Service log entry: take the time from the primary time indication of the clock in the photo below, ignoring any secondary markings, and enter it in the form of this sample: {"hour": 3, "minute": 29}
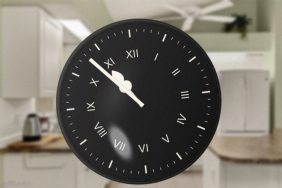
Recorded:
{"hour": 10, "minute": 53}
